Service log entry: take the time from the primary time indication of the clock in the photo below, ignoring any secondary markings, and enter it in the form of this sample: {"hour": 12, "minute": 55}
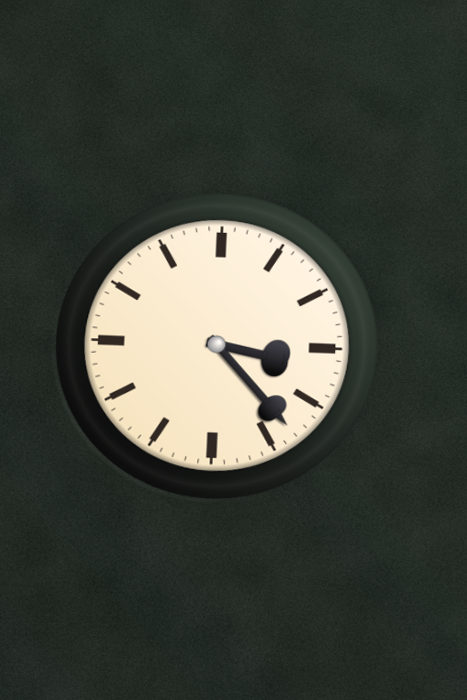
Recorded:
{"hour": 3, "minute": 23}
